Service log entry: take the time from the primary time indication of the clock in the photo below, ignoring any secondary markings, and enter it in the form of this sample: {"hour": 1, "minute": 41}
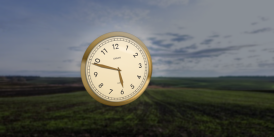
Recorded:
{"hour": 5, "minute": 49}
